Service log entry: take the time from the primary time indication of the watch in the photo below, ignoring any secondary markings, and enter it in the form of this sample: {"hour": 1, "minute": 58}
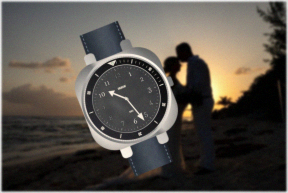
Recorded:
{"hour": 10, "minute": 27}
